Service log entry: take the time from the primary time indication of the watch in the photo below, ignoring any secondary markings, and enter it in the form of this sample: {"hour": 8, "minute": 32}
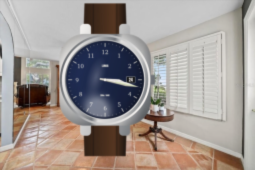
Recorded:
{"hour": 3, "minute": 17}
